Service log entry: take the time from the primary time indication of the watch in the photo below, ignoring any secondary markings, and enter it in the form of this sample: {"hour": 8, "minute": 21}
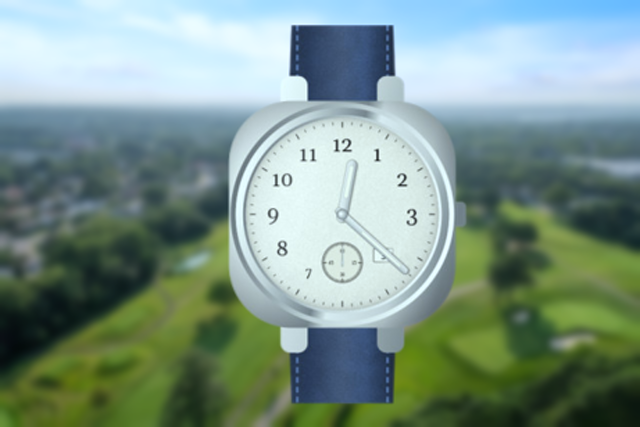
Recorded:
{"hour": 12, "minute": 22}
